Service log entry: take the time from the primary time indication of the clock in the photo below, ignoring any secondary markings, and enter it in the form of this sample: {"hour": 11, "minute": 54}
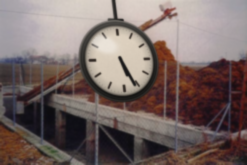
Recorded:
{"hour": 5, "minute": 26}
